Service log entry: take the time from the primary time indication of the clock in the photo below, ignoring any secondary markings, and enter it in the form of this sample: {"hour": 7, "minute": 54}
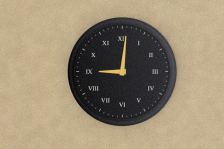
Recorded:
{"hour": 9, "minute": 1}
